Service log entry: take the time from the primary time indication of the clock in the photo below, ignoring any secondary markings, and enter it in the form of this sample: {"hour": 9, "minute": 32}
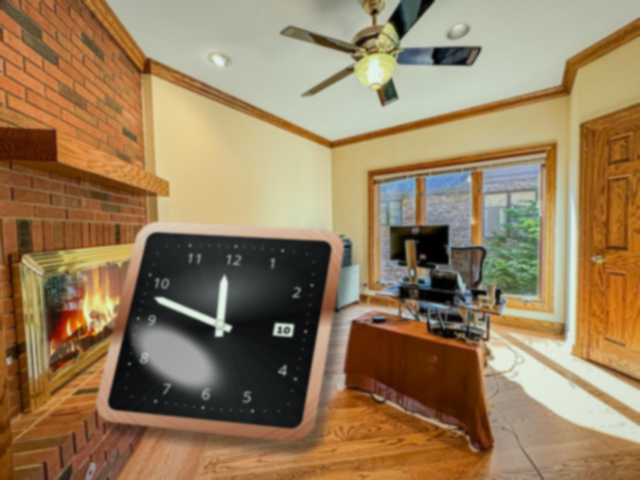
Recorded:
{"hour": 11, "minute": 48}
